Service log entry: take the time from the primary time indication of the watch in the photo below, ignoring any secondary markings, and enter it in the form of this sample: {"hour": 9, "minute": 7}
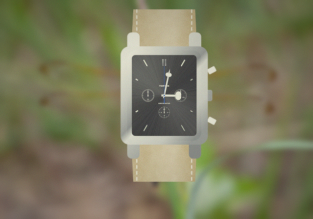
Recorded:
{"hour": 3, "minute": 2}
